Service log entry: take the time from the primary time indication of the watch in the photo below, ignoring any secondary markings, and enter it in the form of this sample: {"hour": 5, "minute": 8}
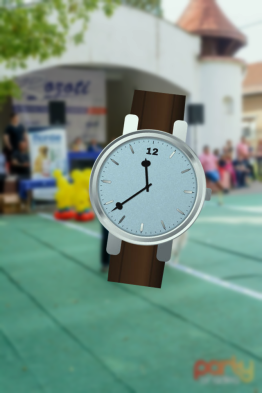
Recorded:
{"hour": 11, "minute": 38}
